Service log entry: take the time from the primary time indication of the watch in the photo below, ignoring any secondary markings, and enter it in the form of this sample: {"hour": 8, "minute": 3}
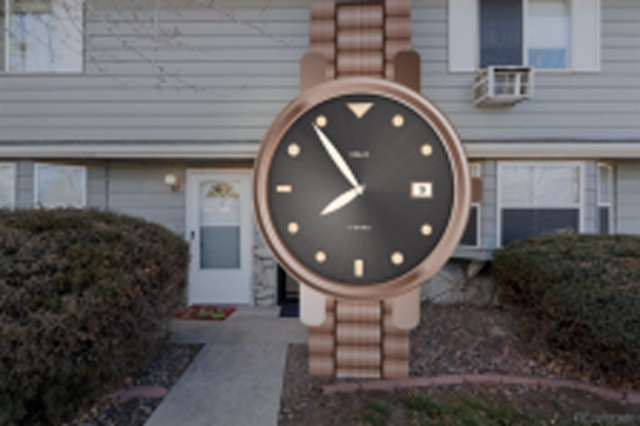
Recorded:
{"hour": 7, "minute": 54}
